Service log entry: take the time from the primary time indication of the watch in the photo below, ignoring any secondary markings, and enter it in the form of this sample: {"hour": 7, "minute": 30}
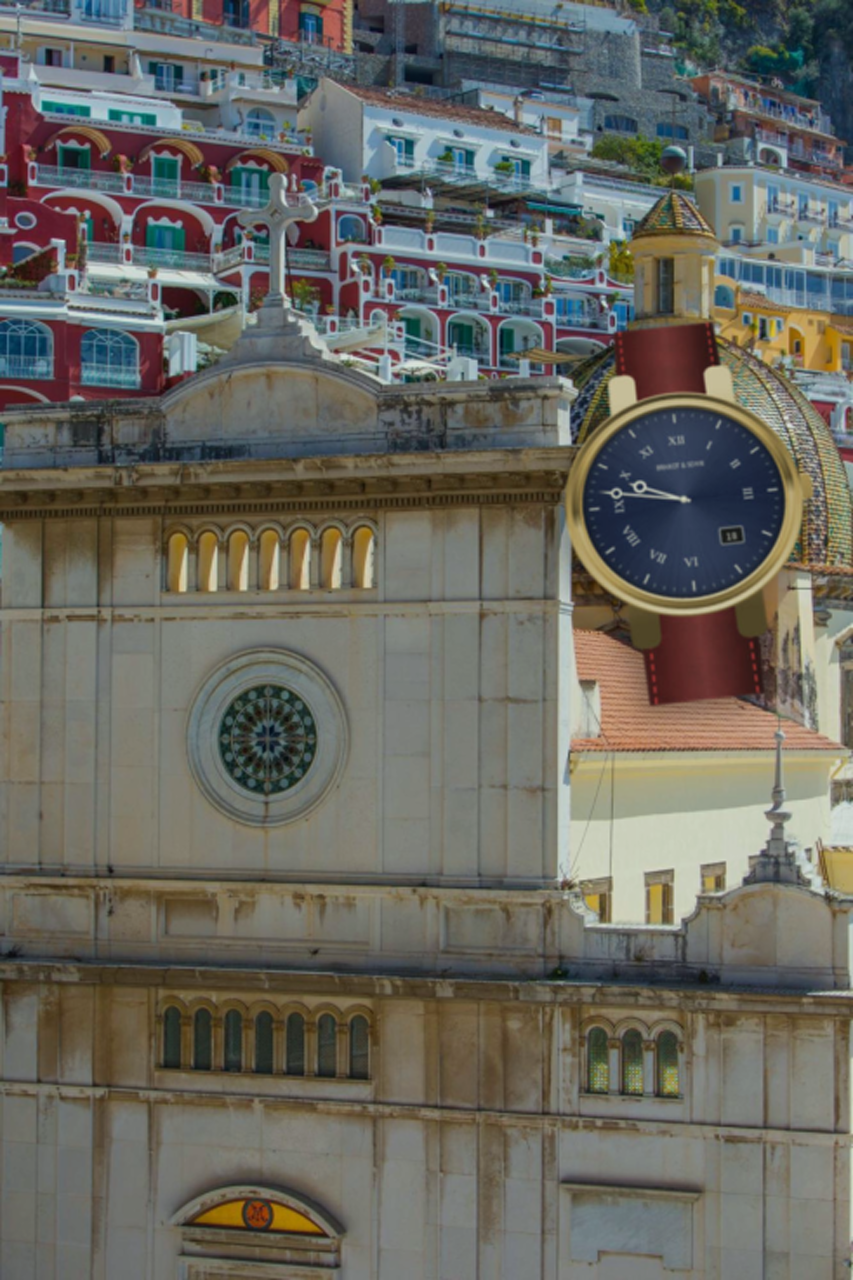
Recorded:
{"hour": 9, "minute": 47}
